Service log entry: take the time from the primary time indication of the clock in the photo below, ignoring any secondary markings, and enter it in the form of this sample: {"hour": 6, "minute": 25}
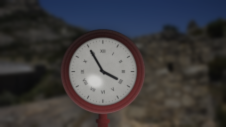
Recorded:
{"hour": 3, "minute": 55}
